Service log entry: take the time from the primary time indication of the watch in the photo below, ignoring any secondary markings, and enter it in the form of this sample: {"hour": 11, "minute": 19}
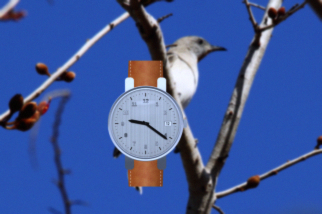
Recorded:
{"hour": 9, "minute": 21}
